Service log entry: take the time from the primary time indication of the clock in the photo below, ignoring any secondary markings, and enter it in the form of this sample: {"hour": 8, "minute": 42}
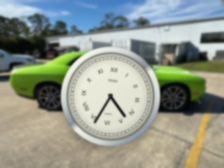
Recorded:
{"hour": 4, "minute": 34}
